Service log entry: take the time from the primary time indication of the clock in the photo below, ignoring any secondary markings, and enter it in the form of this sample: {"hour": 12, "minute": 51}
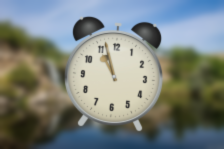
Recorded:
{"hour": 10, "minute": 57}
